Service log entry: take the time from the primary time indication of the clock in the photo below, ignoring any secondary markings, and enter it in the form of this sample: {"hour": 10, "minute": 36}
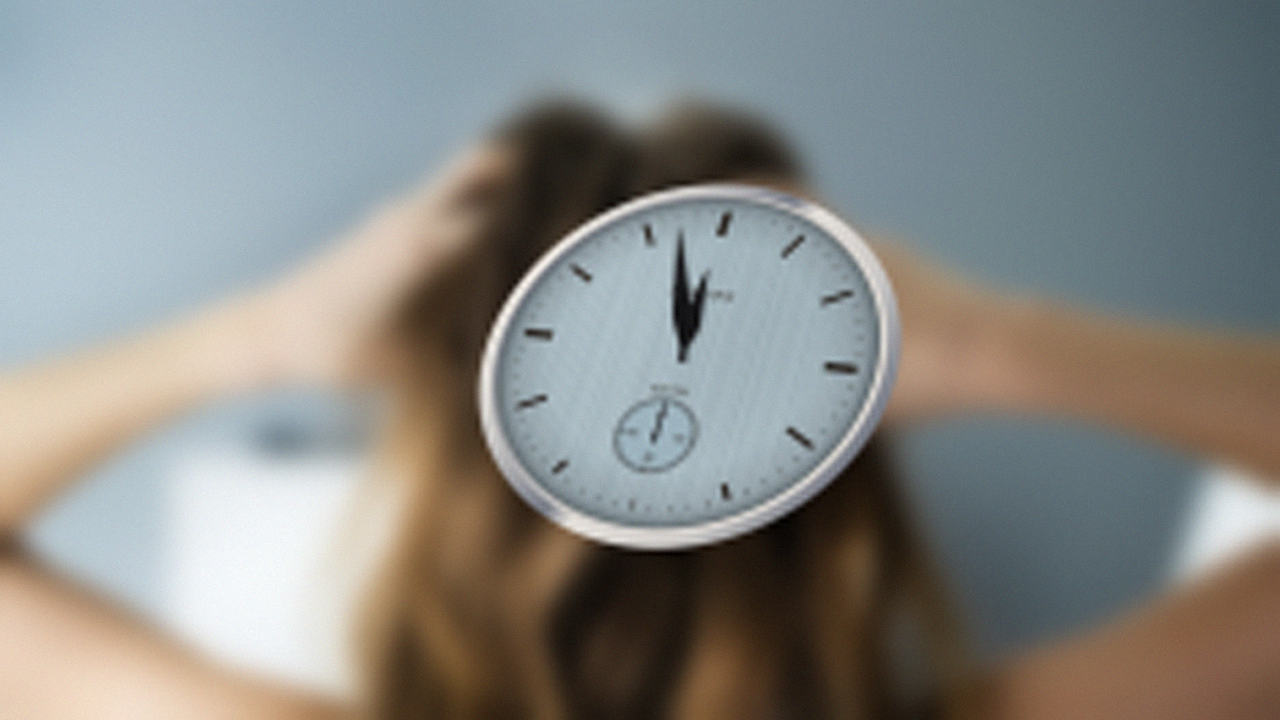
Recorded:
{"hour": 11, "minute": 57}
